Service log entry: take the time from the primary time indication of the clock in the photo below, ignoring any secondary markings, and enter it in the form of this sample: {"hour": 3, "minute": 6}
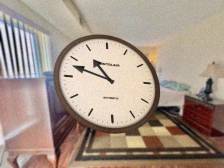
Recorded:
{"hour": 10, "minute": 48}
